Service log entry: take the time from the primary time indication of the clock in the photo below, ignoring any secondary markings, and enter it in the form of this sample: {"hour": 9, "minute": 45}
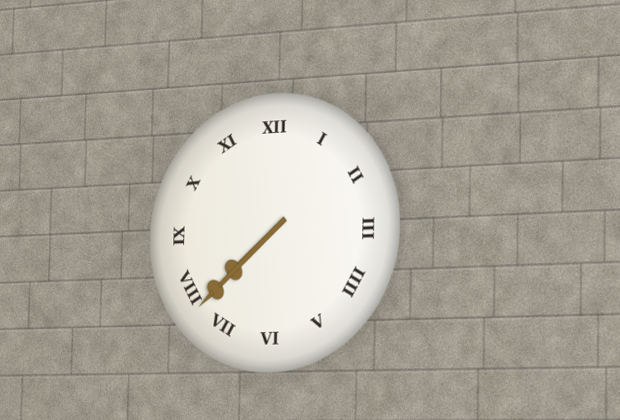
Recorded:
{"hour": 7, "minute": 38}
